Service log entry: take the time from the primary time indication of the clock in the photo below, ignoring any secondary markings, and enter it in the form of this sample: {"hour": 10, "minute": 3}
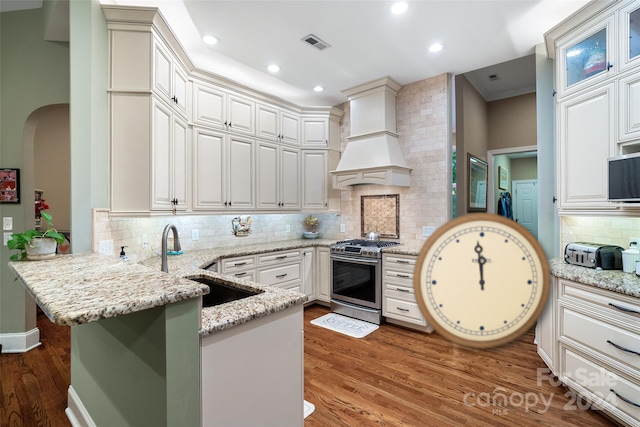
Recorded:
{"hour": 11, "minute": 59}
